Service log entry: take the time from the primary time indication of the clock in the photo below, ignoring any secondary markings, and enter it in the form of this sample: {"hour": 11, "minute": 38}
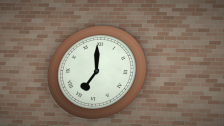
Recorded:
{"hour": 6, "minute": 59}
